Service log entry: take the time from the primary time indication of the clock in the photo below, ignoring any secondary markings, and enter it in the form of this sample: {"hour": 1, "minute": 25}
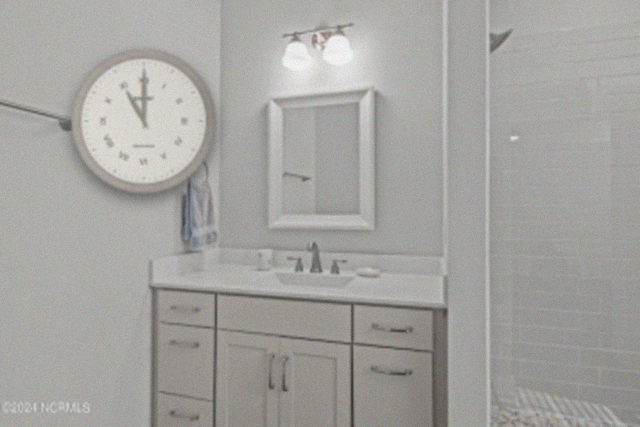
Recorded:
{"hour": 11, "minute": 0}
